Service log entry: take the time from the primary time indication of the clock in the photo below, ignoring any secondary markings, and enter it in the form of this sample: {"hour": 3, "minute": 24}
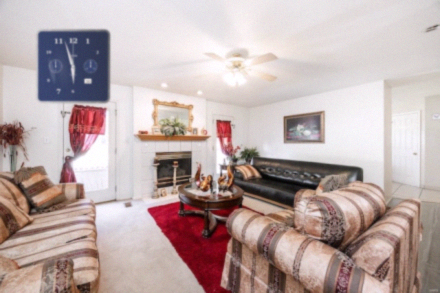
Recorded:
{"hour": 5, "minute": 57}
